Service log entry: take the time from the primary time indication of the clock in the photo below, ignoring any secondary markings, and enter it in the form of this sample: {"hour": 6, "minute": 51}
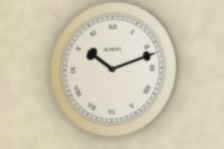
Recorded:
{"hour": 10, "minute": 12}
